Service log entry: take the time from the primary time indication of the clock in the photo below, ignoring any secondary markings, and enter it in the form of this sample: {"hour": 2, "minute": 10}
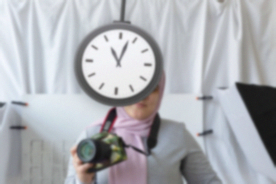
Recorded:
{"hour": 11, "minute": 3}
